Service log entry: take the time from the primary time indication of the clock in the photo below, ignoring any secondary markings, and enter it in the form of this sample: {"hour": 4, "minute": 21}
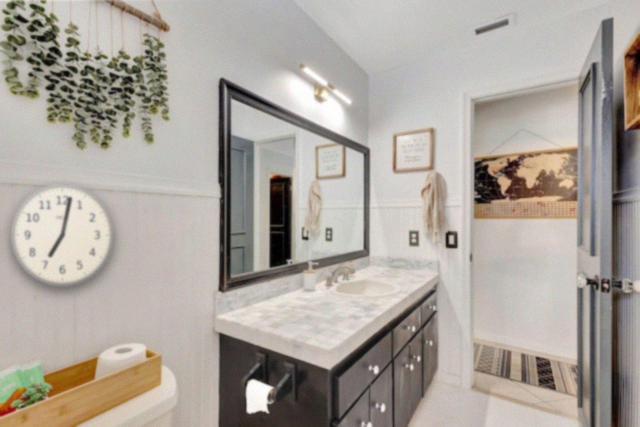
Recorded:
{"hour": 7, "minute": 2}
